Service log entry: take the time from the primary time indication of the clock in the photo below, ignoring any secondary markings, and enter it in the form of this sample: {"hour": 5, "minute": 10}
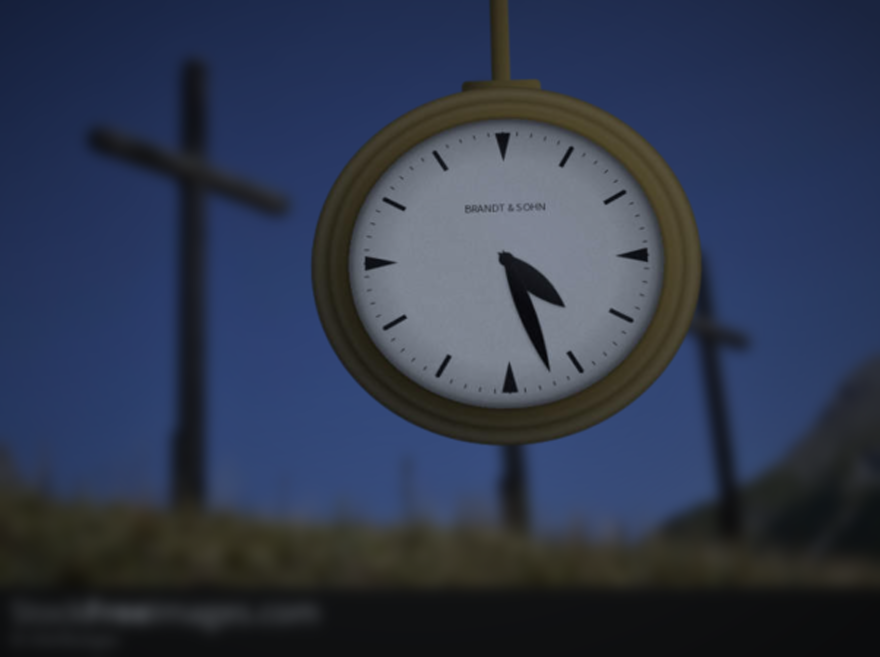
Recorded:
{"hour": 4, "minute": 27}
